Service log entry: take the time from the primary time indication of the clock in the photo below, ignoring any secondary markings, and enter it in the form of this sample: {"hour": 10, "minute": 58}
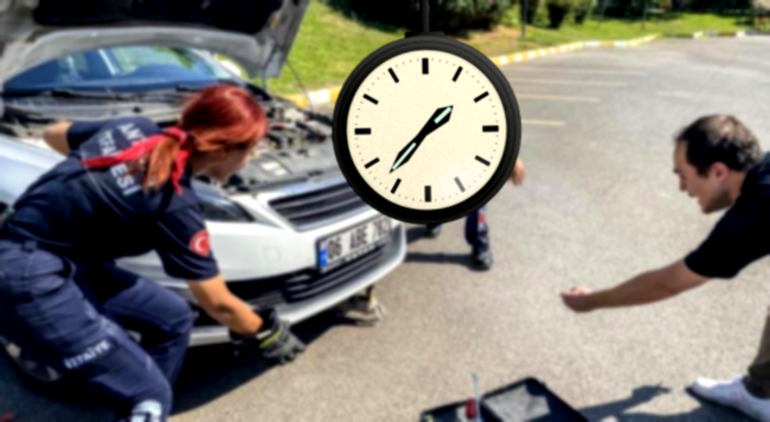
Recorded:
{"hour": 1, "minute": 37}
